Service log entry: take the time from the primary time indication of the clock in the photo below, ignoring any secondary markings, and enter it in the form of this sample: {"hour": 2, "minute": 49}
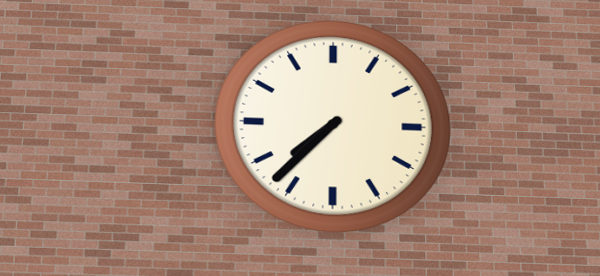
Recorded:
{"hour": 7, "minute": 37}
